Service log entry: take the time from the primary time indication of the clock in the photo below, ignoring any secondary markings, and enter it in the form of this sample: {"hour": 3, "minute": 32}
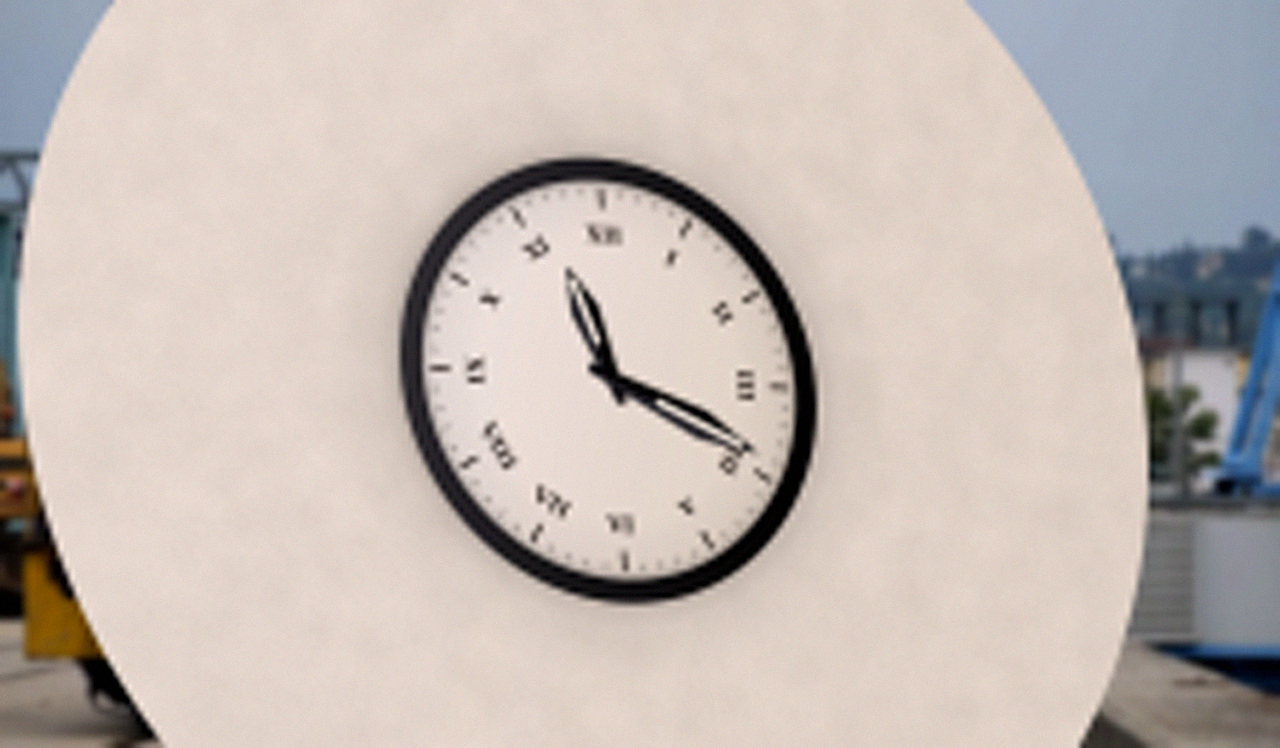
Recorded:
{"hour": 11, "minute": 19}
